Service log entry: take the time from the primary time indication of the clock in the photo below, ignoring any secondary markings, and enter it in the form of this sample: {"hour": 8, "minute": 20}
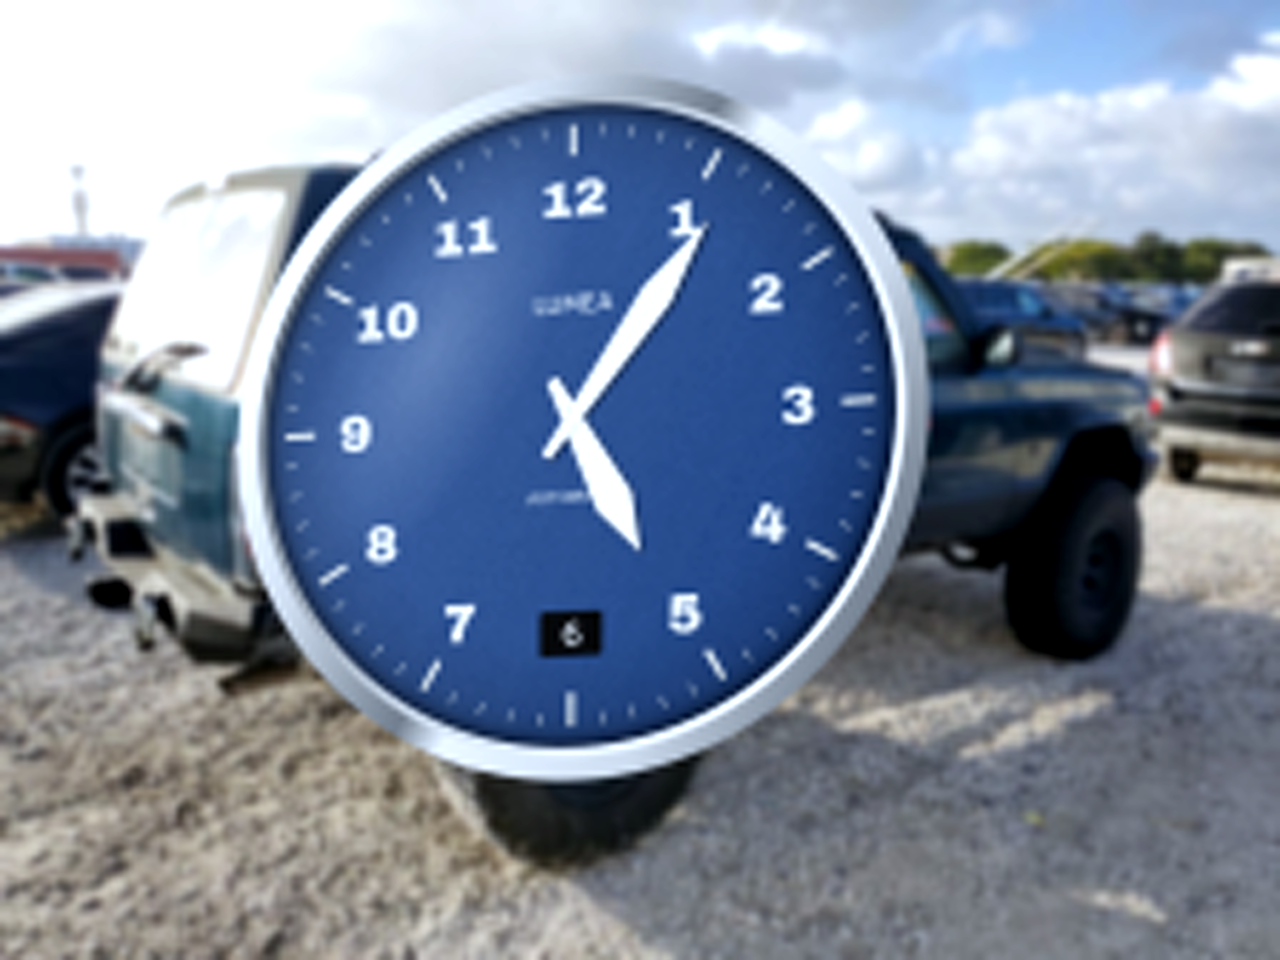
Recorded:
{"hour": 5, "minute": 6}
